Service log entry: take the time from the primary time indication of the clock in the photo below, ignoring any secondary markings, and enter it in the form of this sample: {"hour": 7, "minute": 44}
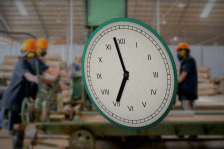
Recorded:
{"hour": 6, "minute": 58}
